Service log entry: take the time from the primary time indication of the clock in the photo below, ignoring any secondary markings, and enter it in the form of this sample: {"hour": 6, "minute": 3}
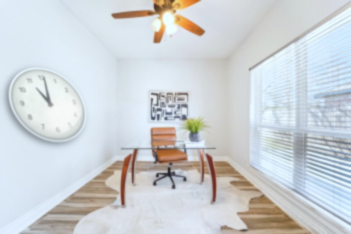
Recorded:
{"hour": 11, "minute": 1}
